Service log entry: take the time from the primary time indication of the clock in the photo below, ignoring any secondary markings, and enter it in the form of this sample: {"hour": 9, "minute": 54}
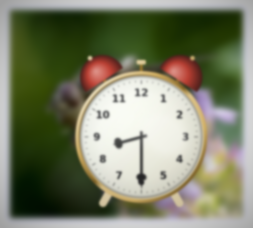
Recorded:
{"hour": 8, "minute": 30}
